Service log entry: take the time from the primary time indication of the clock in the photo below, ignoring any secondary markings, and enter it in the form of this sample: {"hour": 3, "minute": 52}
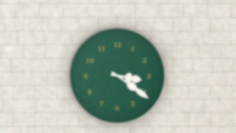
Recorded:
{"hour": 3, "minute": 21}
